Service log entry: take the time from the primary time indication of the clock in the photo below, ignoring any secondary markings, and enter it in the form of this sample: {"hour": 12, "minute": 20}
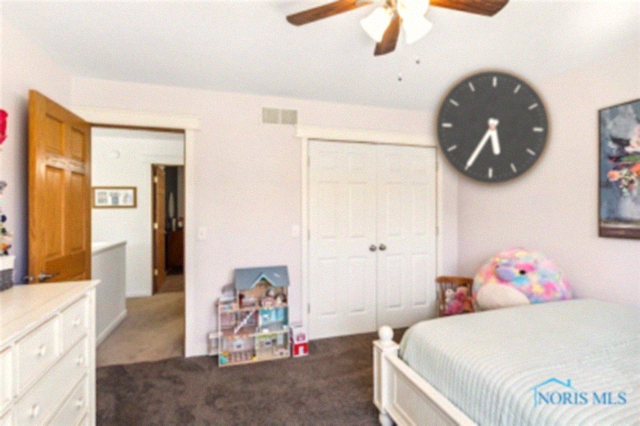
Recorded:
{"hour": 5, "minute": 35}
